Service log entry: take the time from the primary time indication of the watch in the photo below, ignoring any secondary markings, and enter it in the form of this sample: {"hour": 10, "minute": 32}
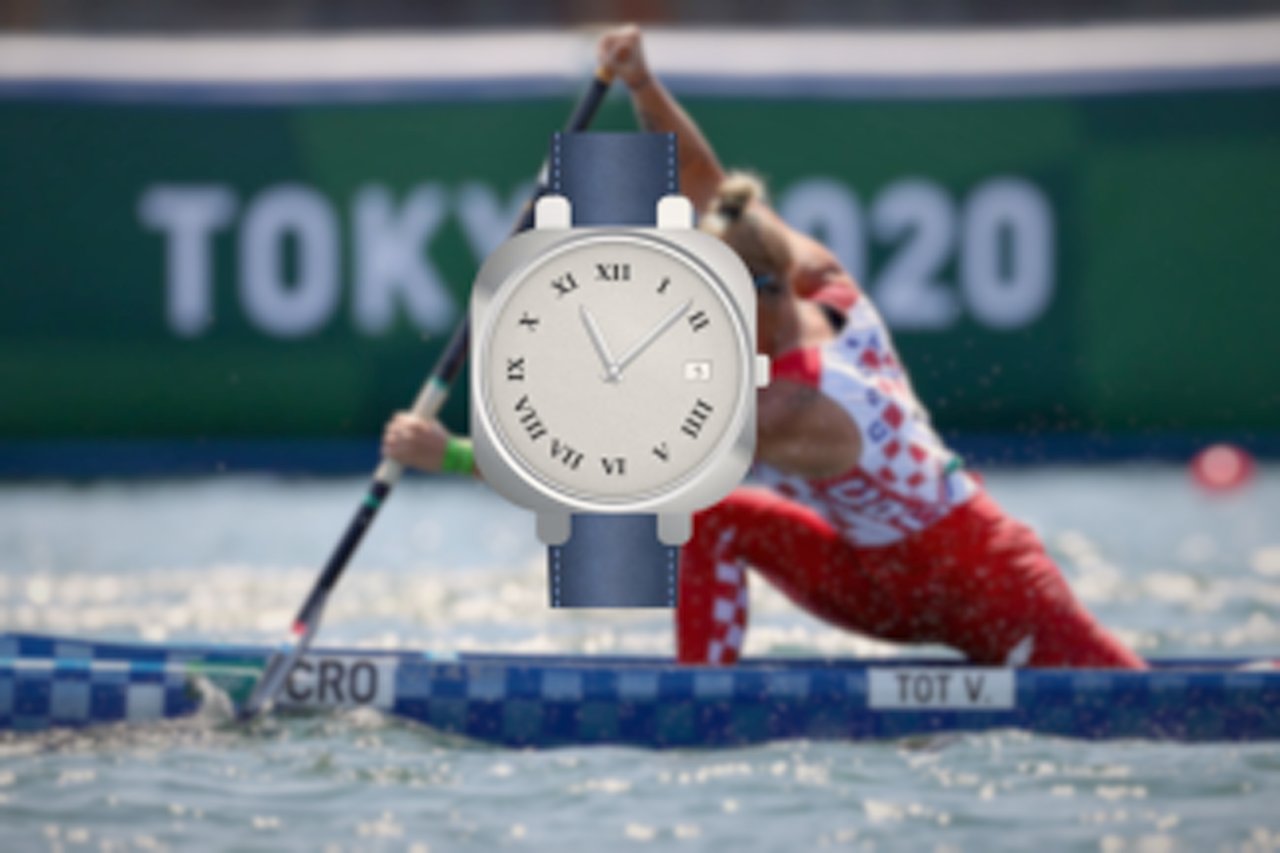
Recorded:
{"hour": 11, "minute": 8}
